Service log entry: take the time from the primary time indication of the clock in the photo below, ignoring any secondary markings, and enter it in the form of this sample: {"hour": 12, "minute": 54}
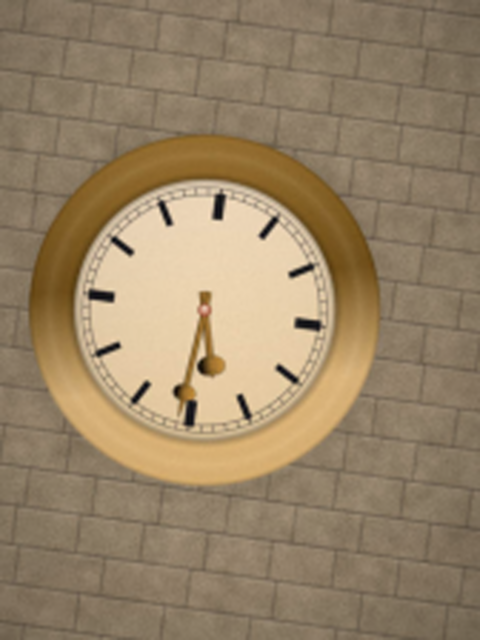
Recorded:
{"hour": 5, "minute": 31}
